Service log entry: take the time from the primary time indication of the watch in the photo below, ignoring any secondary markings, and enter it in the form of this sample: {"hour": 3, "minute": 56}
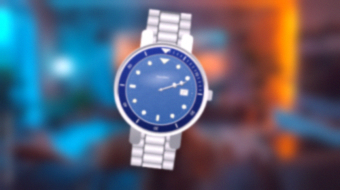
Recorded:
{"hour": 2, "minute": 11}
